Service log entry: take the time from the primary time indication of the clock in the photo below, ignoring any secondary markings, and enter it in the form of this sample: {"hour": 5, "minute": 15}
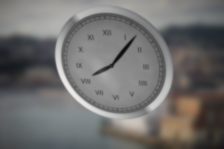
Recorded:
{"hour": 8, "minute": 7}
